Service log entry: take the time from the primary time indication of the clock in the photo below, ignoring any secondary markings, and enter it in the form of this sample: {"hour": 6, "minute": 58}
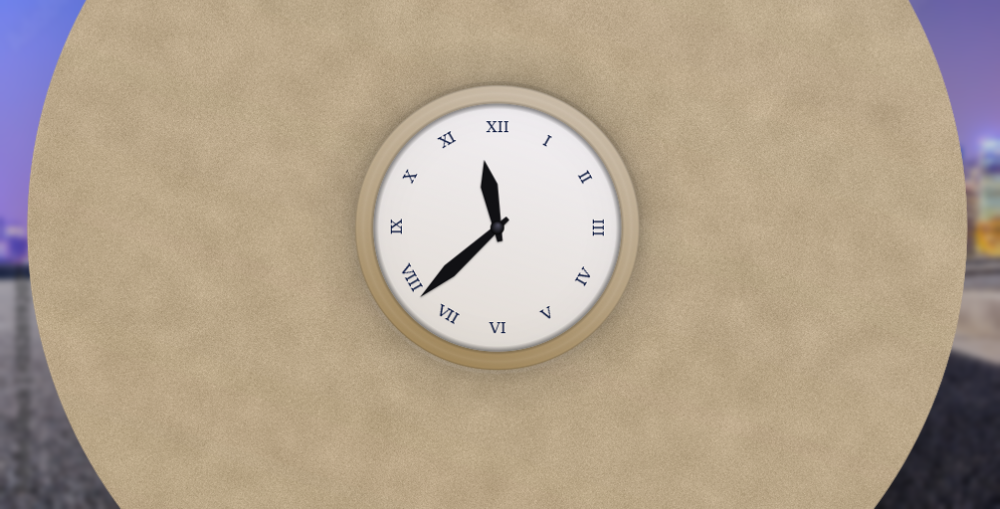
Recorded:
{"hour": 11, "minute": 38}
